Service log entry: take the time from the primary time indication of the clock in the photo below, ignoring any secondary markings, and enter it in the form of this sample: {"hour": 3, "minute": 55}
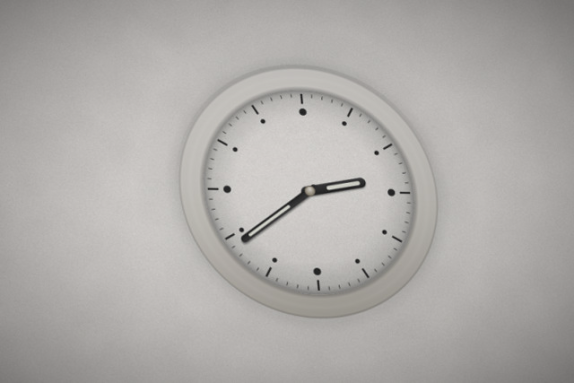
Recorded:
{"hour": 2, "minute": 39}
